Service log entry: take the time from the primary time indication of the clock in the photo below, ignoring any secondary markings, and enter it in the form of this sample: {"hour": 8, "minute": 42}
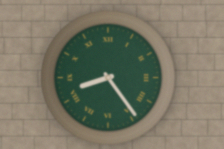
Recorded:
{"hour": 8, "minute": 24}
